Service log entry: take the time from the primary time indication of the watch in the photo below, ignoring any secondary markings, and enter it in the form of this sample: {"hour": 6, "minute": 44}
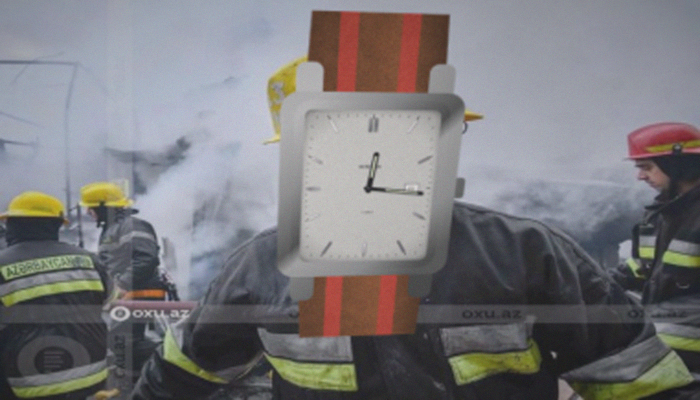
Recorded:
{"hour": 12, "minute": 16}
